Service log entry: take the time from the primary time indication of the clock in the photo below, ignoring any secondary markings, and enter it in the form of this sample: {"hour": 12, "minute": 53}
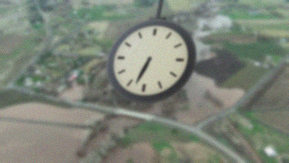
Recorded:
{"hour": 6, "minute": 33}
